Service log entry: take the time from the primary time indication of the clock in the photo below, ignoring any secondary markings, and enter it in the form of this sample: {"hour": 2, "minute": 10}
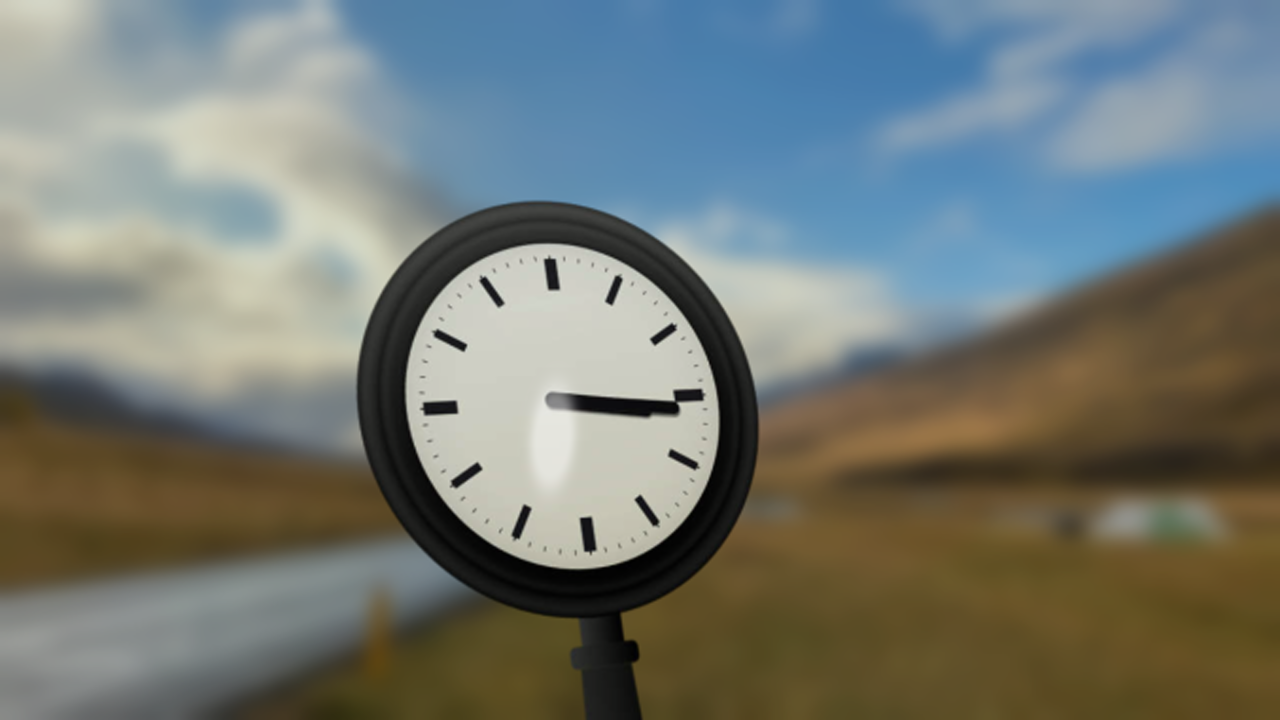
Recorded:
{"hour": 3, "minute": 16}
